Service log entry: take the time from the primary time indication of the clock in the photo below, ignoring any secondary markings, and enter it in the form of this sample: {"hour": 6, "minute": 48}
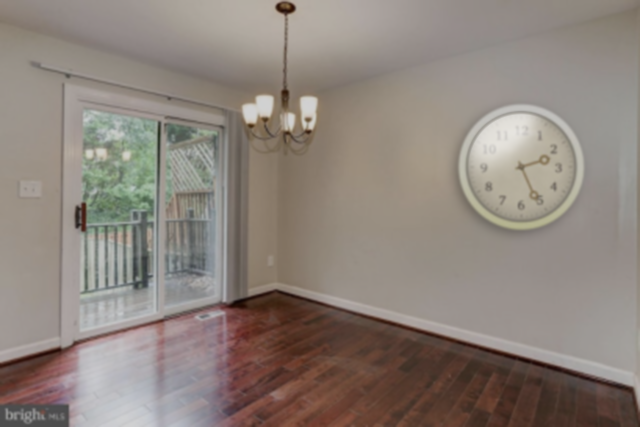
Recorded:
{"hour": 2, "minute": 26}
